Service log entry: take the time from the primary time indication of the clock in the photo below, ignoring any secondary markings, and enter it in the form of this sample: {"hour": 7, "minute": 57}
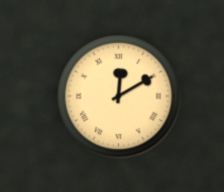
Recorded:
{"hour": 12, "minute": 10}
